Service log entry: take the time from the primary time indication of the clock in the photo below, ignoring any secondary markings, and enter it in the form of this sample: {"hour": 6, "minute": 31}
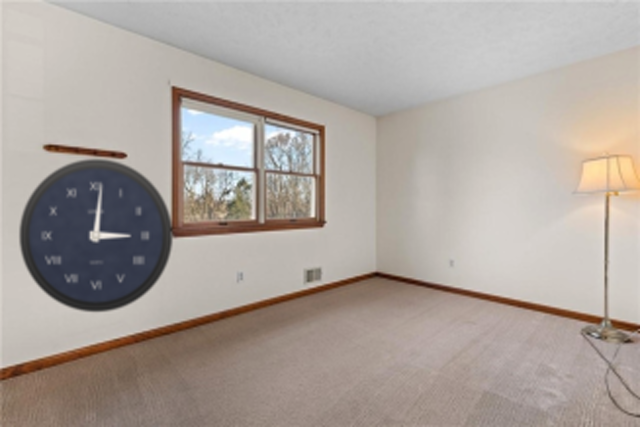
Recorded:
{"hour": 3, "minute": 1}
